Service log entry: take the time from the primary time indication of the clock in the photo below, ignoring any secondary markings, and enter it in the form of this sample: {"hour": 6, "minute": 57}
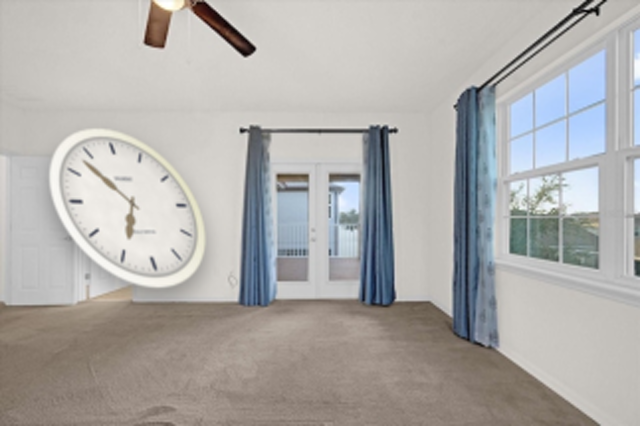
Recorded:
{"hour": 6, "minute": 53}
